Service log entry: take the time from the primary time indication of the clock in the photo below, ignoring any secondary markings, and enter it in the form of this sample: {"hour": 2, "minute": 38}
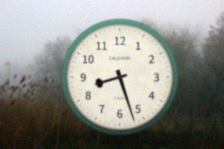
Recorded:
{"hour": 8, "minute": 27}
